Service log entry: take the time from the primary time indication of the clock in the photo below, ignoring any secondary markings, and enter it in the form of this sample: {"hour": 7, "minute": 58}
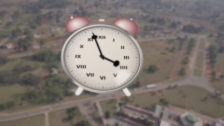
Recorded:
{"hour": 3, "minute": 57}
